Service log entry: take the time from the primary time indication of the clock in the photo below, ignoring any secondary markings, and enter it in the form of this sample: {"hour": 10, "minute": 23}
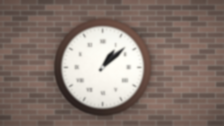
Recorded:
{"hour": 1, "minute": 8}
